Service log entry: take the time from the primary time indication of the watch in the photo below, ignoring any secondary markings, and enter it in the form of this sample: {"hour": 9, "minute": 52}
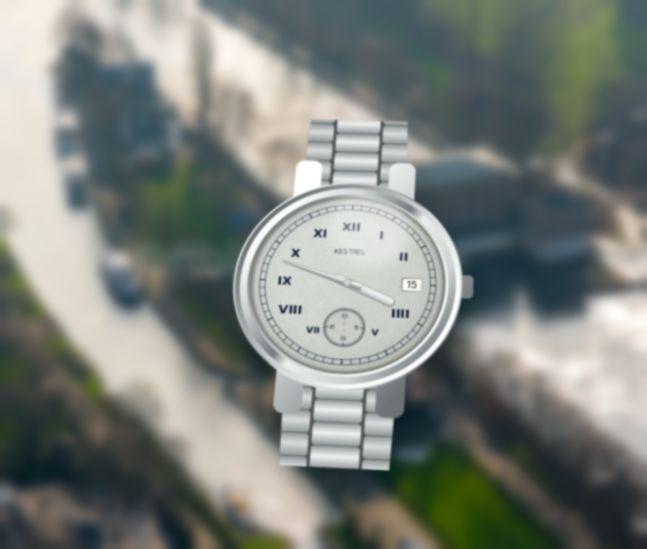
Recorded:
{"hour": 3, "minute": 48}
